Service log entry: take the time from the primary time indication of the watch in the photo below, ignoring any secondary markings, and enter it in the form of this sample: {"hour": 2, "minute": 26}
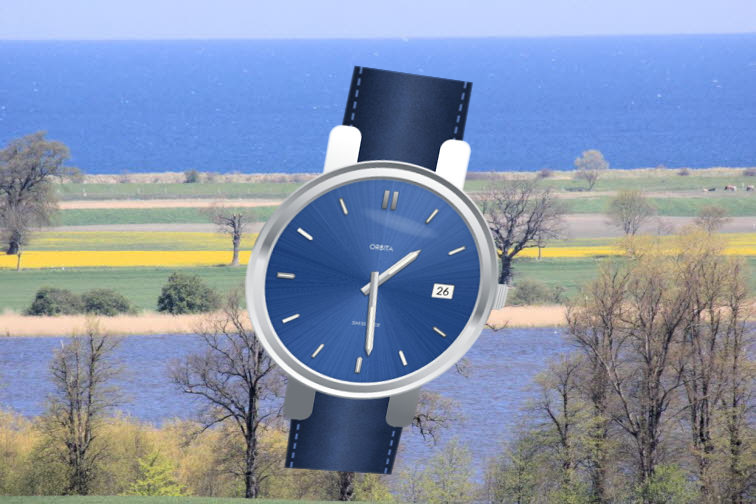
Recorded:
{"hour": 1, "minute": 29}
